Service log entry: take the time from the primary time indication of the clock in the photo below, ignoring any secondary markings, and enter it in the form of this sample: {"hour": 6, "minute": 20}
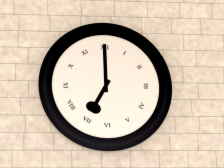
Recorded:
{"hour": 7, "minute": 0}
